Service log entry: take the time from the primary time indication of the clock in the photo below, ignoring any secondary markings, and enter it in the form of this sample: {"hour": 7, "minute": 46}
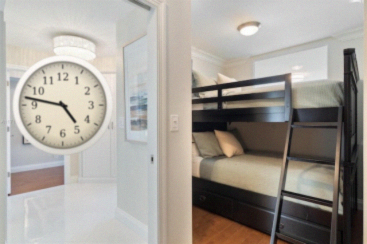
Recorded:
{"hour": 4, "minute": 47}
